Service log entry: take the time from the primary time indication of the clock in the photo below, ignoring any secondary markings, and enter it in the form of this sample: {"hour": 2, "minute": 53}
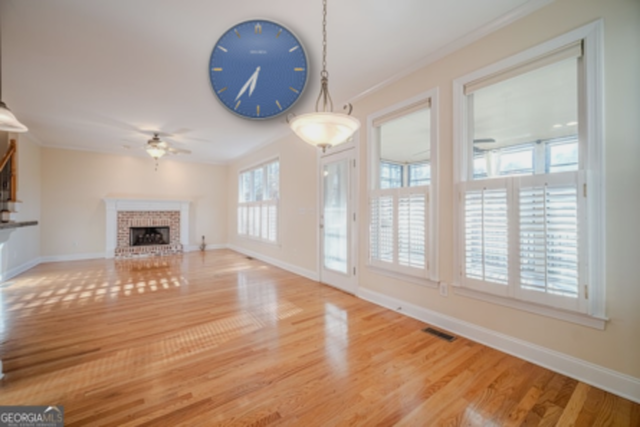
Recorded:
{"hour": 6, "minute": 36}
